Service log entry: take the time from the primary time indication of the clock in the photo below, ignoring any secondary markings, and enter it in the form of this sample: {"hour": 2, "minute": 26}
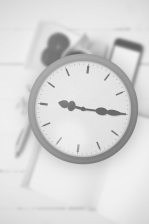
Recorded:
{"hour": 9, "minute": 15}
